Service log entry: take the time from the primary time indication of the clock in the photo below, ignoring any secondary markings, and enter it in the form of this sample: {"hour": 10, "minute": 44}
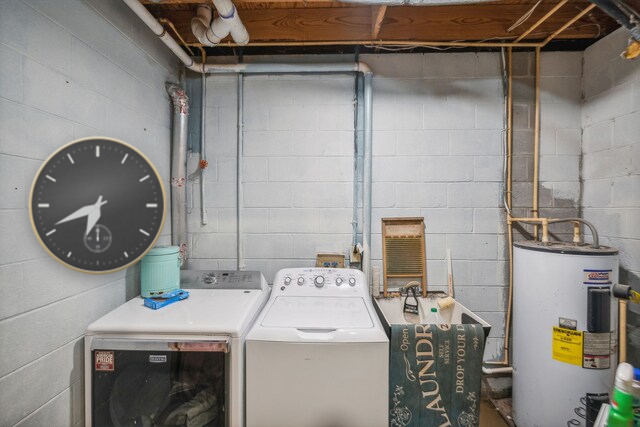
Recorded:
{"hour": 6, "minute": 41}
